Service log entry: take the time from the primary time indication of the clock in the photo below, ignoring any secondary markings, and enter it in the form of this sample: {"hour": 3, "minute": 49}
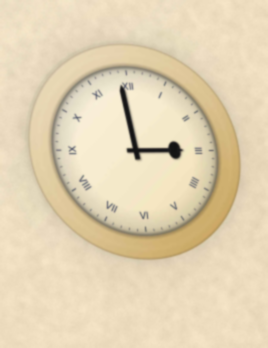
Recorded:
{"hour": 2, "minute": 59}
